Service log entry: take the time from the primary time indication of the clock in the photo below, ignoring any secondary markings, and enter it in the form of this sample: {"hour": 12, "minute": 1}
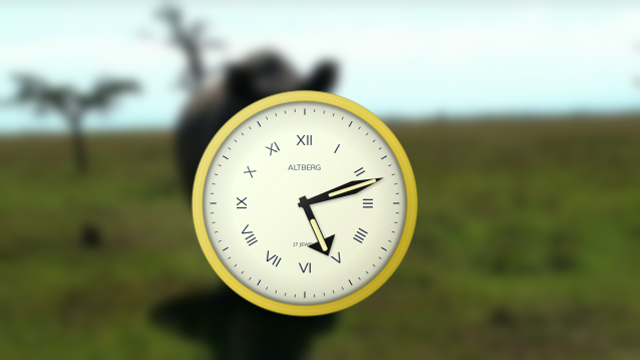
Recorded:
{"hour": 5, "minute": 12}
